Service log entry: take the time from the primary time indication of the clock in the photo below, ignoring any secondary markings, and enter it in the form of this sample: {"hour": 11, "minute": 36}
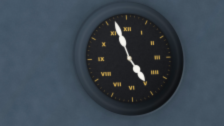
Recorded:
{"hour": 4, "minute": 57}
